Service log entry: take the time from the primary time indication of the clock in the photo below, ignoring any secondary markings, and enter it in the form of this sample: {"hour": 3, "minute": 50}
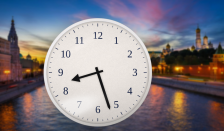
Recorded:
{"hour": 8, "minute": 27}
